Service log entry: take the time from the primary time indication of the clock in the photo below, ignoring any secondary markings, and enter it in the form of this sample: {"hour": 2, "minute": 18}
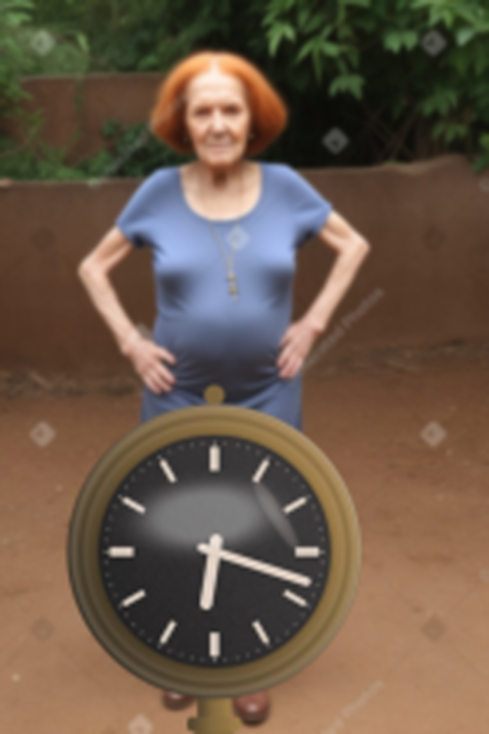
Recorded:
{"hour": 6, "minute": 18}
